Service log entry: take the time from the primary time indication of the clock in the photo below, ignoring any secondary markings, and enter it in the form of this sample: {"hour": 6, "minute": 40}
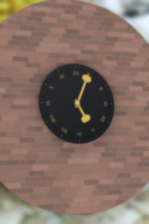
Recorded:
{"hour": 5, "minute": 4}
